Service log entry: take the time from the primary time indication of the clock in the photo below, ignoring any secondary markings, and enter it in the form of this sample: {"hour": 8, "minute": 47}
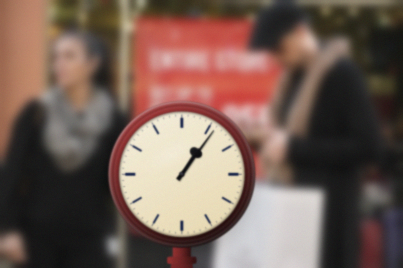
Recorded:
{"hour": 1, "minute": 6}
